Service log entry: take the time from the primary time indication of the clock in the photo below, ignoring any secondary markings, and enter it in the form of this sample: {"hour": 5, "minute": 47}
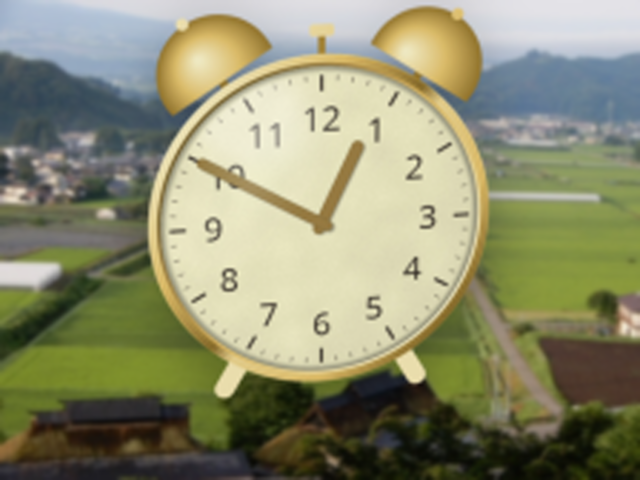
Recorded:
{"hour": 12, "minute": 50}
